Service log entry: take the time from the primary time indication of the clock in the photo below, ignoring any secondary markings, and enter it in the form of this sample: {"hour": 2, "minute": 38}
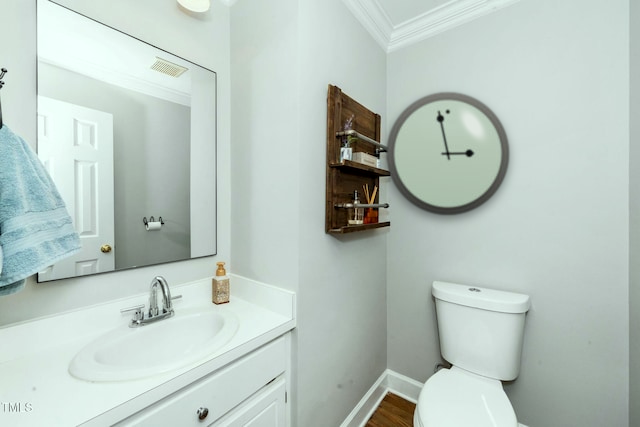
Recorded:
{"hour": 2, "minute": 58}
